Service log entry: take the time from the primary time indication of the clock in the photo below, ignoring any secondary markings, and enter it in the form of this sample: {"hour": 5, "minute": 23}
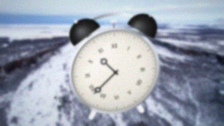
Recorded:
{"hour": 10, "minute": 38}
